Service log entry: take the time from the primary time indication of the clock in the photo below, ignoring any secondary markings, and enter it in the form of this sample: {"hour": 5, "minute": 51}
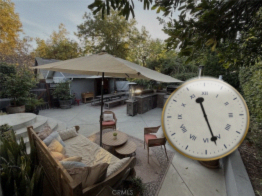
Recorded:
{"hour": 11, "minute": 27}
